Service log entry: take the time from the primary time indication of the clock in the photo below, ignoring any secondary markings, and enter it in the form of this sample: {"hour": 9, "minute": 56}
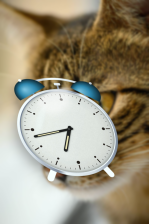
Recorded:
{"hour": 6, "minute": 43}
